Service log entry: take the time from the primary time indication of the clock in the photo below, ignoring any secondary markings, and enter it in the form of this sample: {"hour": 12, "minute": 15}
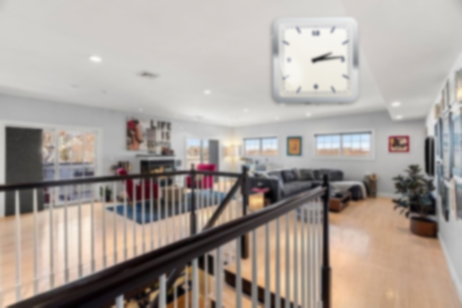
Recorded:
{"hour": 2, "minute": 14}
